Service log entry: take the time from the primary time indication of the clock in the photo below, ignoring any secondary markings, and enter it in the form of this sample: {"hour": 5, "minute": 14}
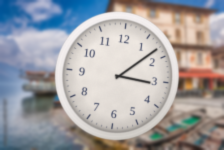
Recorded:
{"hour": 3, "minute": 8}
